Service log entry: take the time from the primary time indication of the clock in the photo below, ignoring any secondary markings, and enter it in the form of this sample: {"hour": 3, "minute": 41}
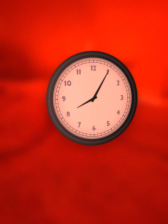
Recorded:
{"hour": 8, "minute": 5}
